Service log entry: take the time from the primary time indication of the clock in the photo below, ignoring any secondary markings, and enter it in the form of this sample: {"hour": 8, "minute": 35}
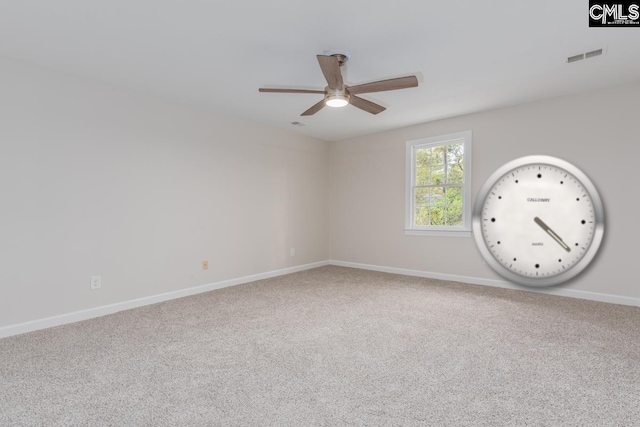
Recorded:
{"hour": 4, "minute": 22}
